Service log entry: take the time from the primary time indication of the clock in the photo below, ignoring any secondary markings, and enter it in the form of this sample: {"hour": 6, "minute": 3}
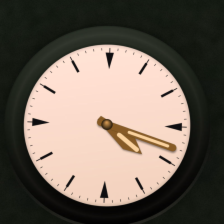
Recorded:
{"hour": 4, "minute": 18}
